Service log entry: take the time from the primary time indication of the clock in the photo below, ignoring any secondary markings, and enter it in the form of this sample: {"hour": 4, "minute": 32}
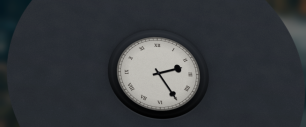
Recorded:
{"hour": 2, "minute": 25}
